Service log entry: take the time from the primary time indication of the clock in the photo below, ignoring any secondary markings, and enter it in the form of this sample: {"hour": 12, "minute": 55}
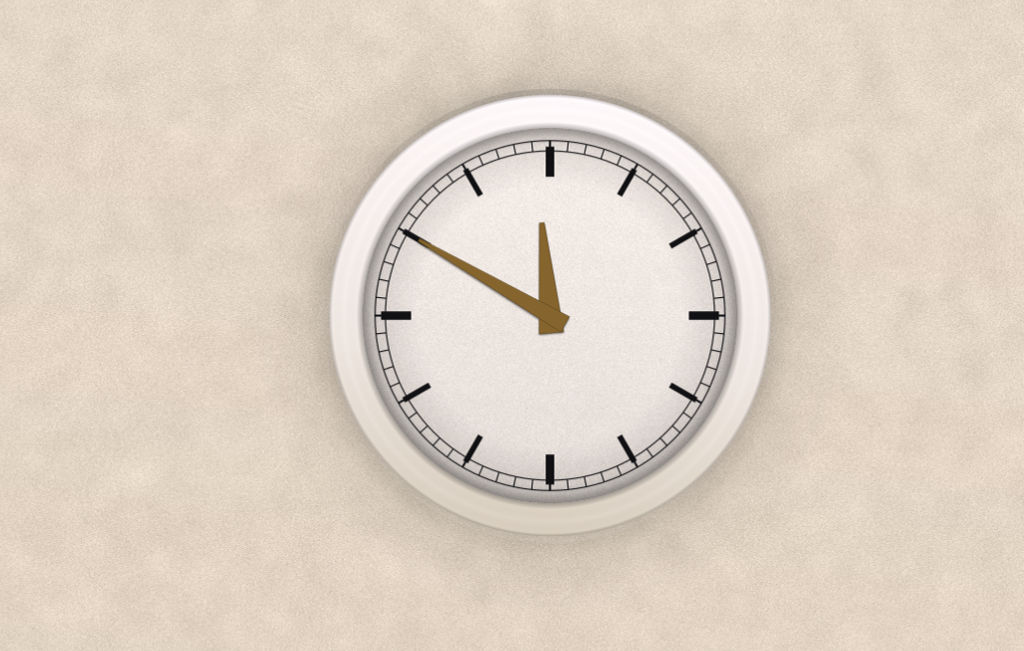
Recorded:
{"hour": 11, "minute": 50}
